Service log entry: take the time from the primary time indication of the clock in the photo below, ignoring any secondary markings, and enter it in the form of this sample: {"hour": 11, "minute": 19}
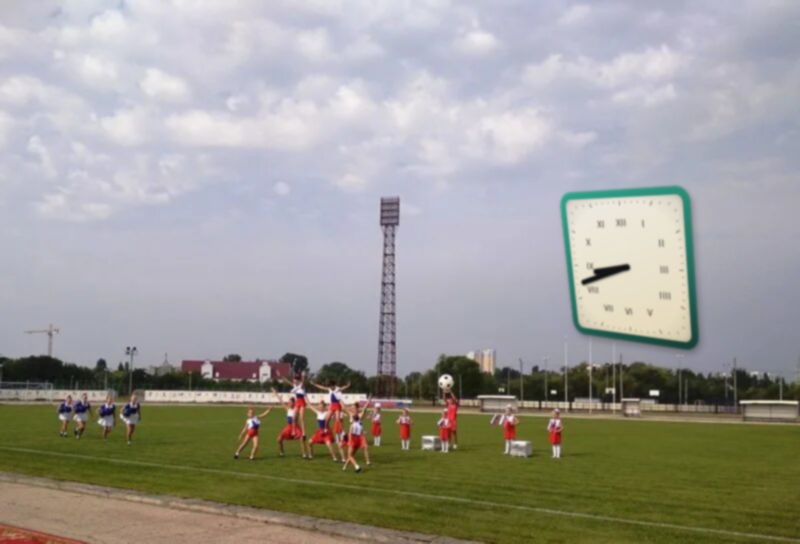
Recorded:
{"hour": 8, "minute": 42}
